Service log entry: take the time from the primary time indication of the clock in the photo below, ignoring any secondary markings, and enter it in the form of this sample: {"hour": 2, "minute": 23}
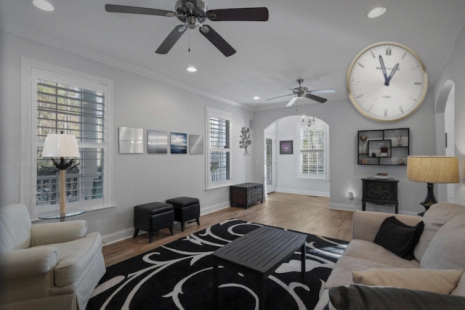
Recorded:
{"hour": 12, "minute": 57}
